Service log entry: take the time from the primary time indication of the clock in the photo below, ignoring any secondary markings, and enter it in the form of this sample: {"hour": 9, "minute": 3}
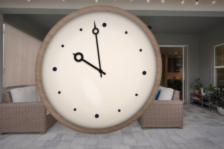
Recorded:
{"hour": 9, "minute": 58}
